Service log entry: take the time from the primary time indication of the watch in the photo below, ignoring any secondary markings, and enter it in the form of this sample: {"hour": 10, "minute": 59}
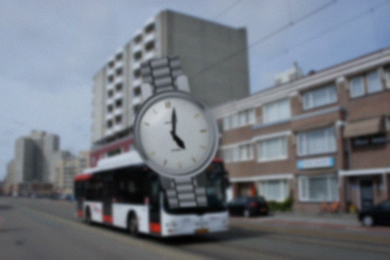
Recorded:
{"hour": 5, "minute": 2}
